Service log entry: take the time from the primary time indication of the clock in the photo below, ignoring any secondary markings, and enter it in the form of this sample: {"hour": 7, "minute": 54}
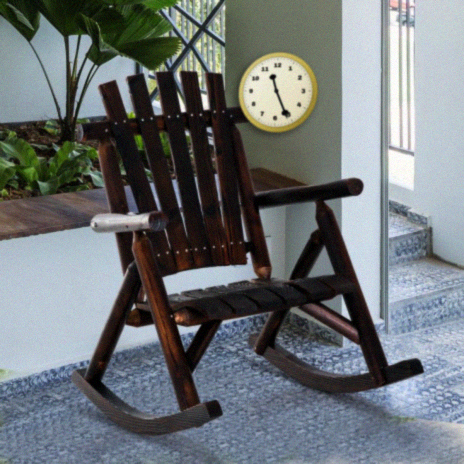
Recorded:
{"hour": 11, "minute": 26}
